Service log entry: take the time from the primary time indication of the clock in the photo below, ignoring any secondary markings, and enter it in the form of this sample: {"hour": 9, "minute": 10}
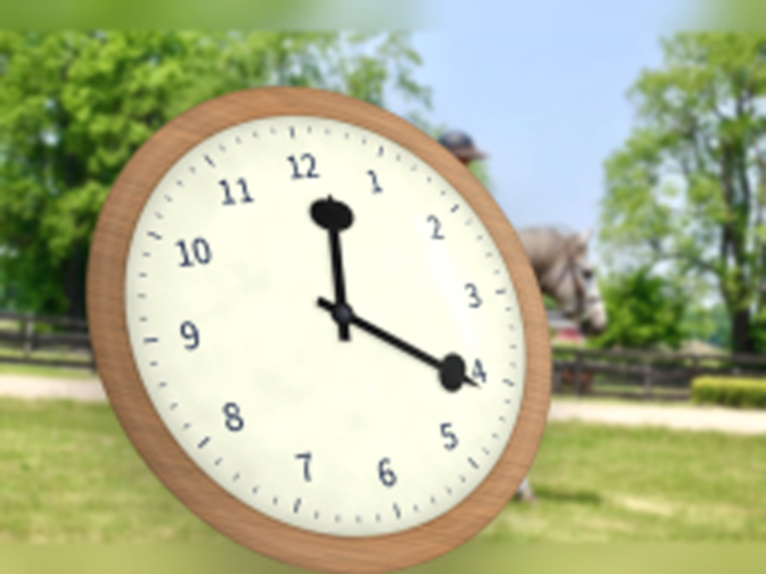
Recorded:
{"hour": 12, "minute": 21}
